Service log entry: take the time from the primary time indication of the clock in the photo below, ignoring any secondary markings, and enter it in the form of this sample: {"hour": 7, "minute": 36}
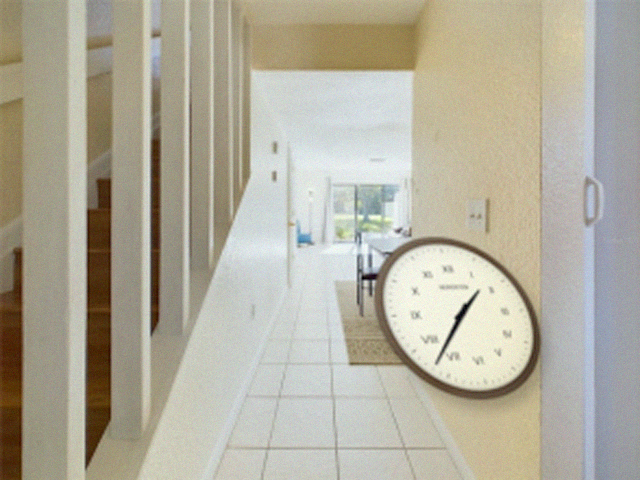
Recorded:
{"hour": 1, "minute": 37}
